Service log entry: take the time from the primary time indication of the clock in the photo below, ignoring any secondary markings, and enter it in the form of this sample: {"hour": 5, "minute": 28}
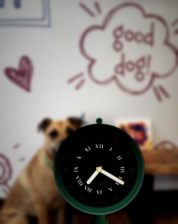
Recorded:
{"hour": 7, "minute": 20}
